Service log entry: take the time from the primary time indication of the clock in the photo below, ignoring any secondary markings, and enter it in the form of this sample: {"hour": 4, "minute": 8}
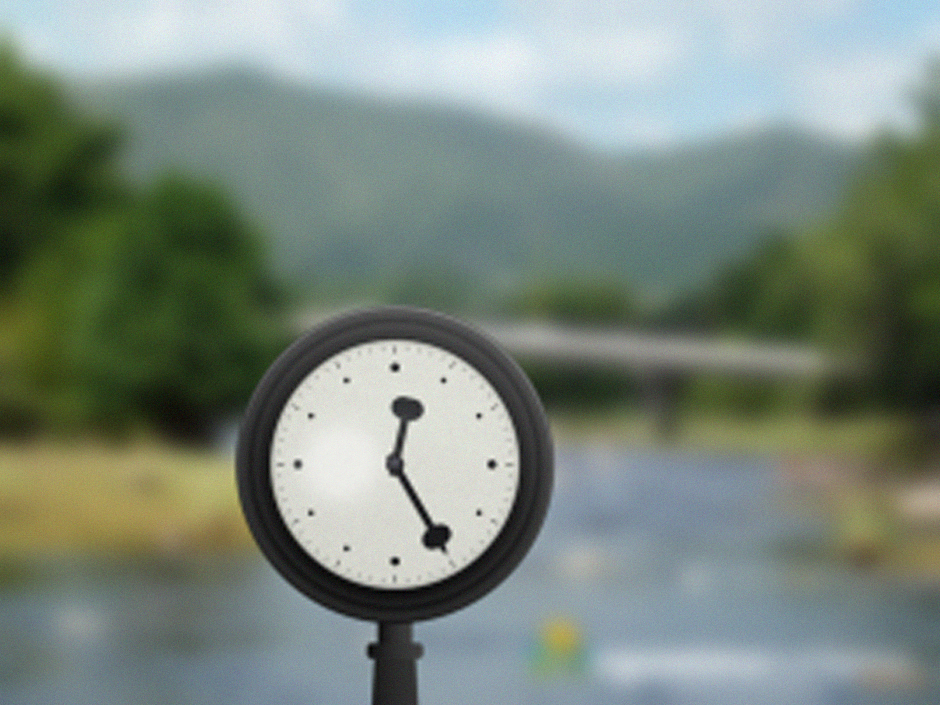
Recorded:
{"hour": 12, "minute": 25}
